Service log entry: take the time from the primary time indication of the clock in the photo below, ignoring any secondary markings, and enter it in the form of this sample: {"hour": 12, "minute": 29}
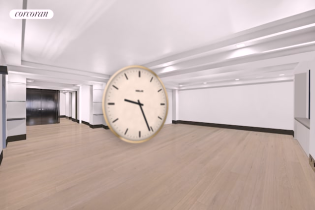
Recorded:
{"hour": 9, "minute": 26}
